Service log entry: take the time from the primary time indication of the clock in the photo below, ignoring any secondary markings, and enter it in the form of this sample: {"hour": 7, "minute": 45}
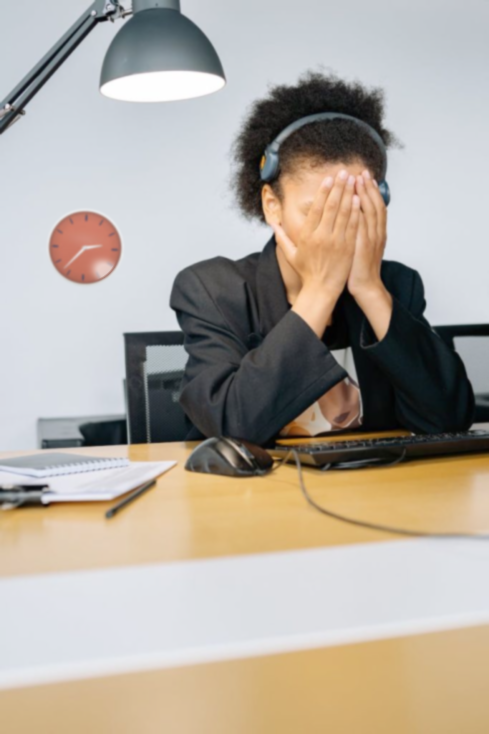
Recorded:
{"hour": 2, "minute": 37}
